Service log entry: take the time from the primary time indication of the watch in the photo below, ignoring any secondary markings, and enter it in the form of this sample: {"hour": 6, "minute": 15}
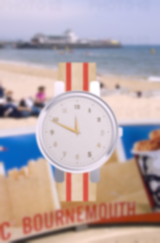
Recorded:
{"hour": 11, "minute": 49}
